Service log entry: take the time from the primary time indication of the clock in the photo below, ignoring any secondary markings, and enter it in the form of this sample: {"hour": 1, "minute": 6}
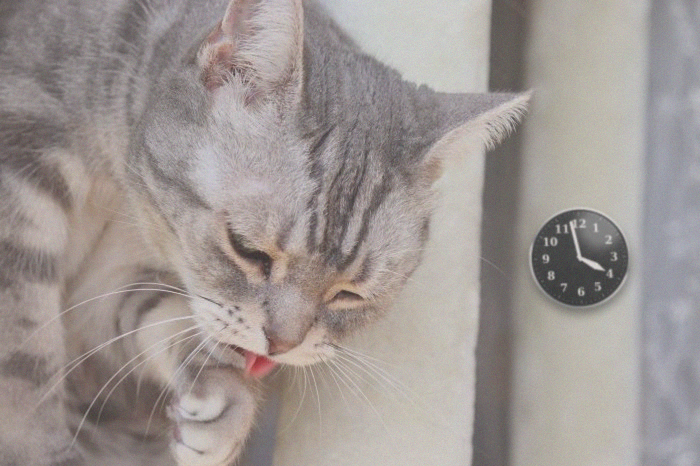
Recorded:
{"hour": 3, "minute": 58}
